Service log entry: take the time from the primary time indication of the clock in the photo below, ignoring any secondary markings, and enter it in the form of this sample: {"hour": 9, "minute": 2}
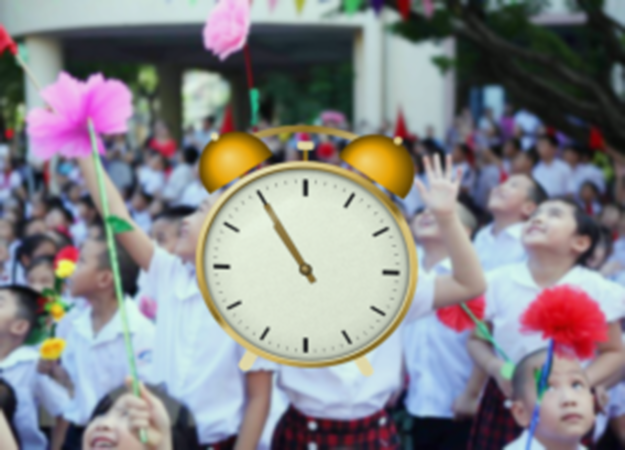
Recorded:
{"hour": 10, "minute": 55}
